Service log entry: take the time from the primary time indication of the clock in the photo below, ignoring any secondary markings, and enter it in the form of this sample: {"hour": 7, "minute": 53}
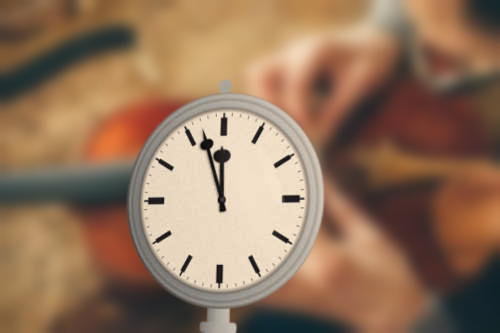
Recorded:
{"hour": 11, "minute": 57}
